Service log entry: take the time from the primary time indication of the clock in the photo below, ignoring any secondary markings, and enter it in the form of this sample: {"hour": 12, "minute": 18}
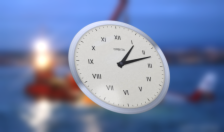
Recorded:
{"hour": 1, "minute": 12}
